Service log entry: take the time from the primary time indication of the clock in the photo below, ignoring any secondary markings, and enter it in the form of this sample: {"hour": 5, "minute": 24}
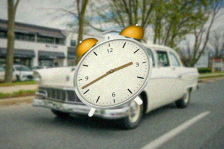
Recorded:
{"hour": 2, "minute": 42}
